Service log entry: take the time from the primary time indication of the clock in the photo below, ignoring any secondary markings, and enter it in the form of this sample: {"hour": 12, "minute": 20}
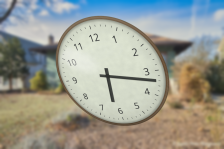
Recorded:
{"hour": 6, "minute": 17}
